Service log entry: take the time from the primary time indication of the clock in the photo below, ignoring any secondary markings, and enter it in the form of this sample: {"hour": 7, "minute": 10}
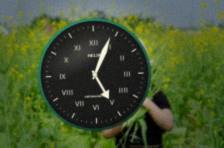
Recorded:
{"hour": 5, "minute": 4}
